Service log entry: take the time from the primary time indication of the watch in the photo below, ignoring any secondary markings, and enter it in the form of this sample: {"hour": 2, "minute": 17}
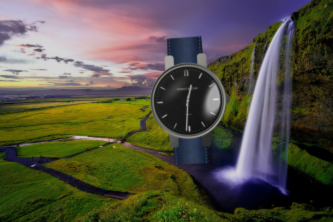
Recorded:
{"hour": 12, "minute": 31}
